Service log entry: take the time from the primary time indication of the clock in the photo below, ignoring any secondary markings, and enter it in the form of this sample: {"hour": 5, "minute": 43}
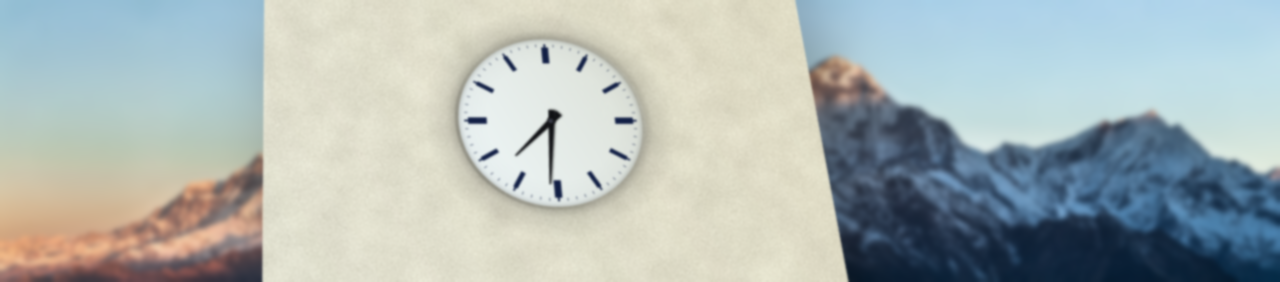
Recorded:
{"hour": 7, "minute": 31}
